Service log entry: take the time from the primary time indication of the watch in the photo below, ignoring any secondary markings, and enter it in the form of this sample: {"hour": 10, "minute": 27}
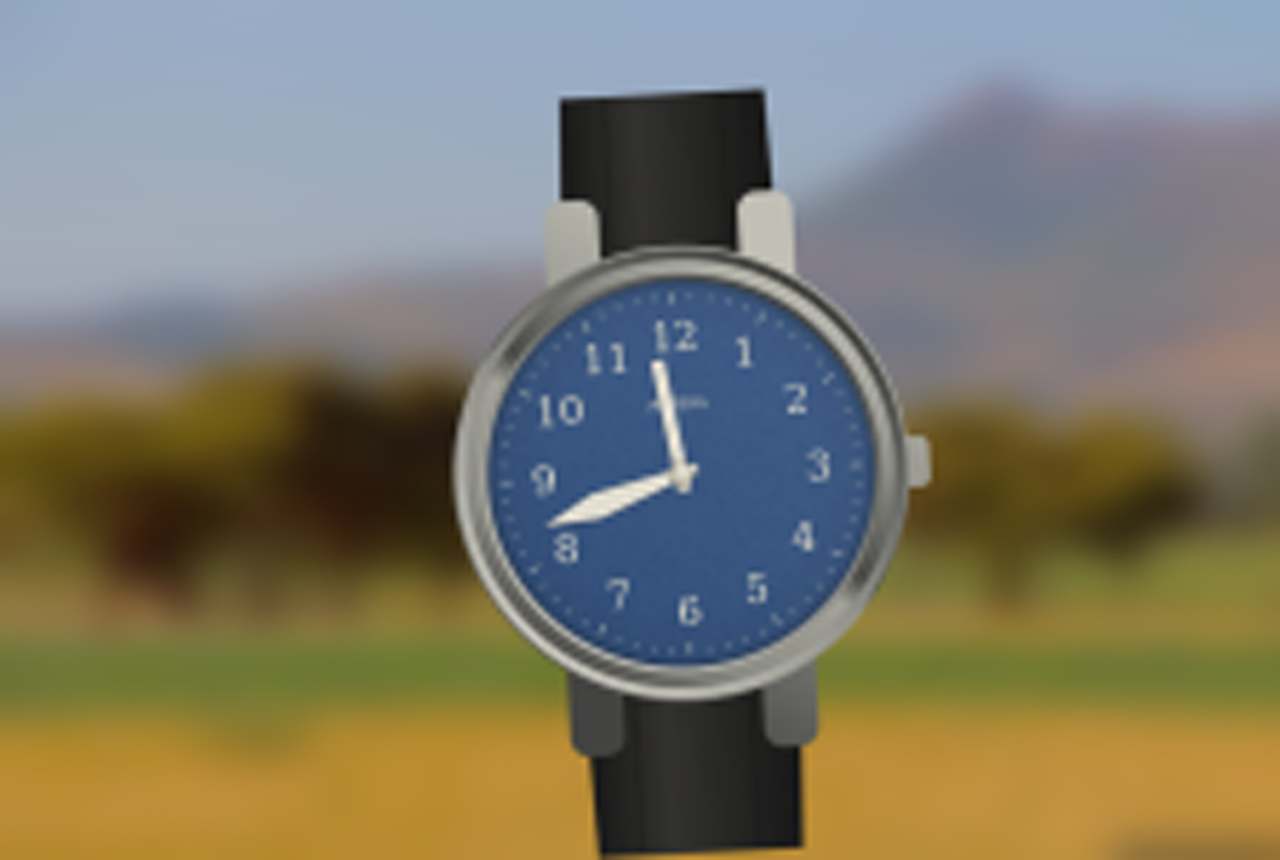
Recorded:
{"hour": 11, "minute": 42}
